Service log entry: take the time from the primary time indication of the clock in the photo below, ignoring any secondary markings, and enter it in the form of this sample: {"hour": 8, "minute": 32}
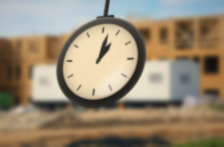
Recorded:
{"hour": 1, "minute": 2}
